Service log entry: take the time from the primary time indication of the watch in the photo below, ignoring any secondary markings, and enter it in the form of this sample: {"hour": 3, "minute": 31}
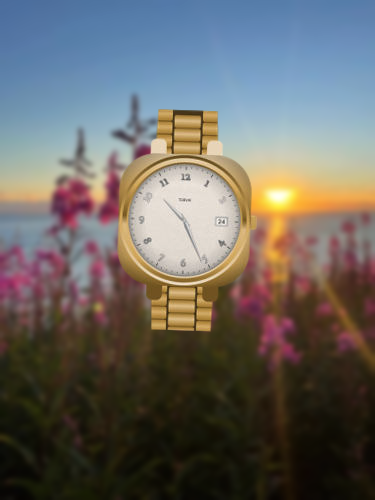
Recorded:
{"hour": 10, "minute": 26}
